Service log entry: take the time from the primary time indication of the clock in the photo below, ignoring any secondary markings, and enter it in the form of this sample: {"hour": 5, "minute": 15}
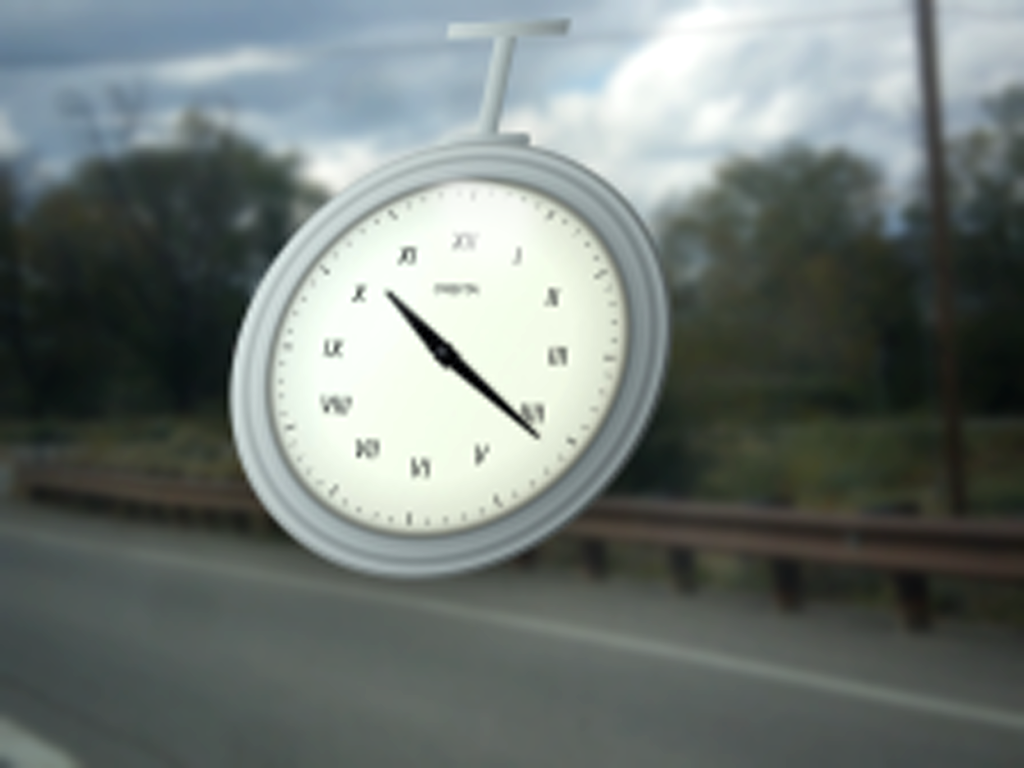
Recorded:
{"hour": 10, "minute": 21}
